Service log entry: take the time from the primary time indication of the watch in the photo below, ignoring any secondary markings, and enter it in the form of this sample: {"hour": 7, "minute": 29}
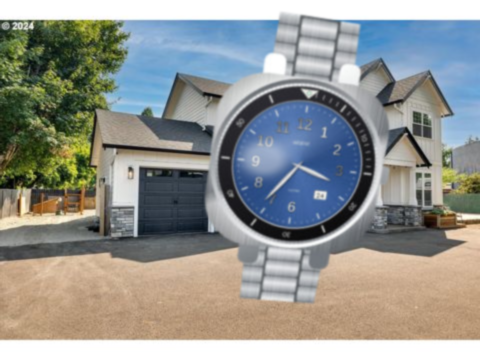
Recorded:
{"hour": 3, "minute": 36}
